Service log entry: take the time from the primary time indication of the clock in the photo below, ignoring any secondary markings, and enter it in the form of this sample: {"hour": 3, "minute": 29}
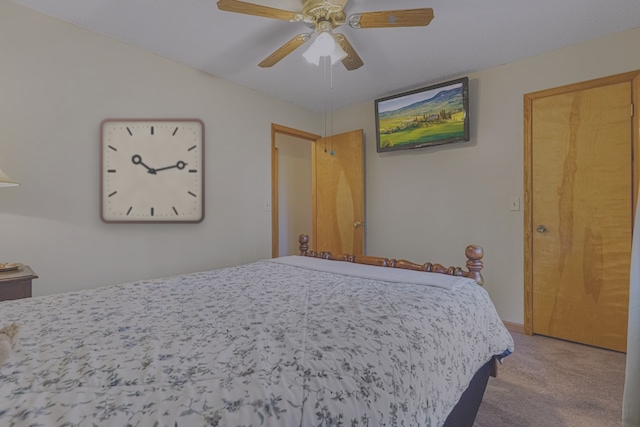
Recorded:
{"hour": 10, "minute": 13}
